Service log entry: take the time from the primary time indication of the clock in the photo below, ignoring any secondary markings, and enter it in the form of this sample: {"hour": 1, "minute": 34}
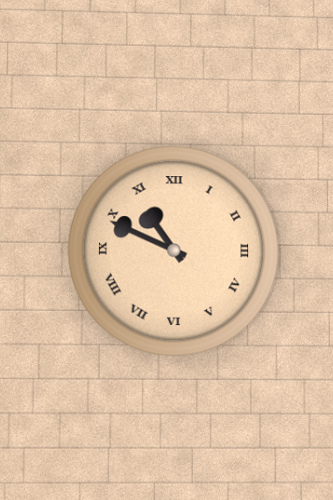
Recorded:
{"hour": 10, "minute": 49}
